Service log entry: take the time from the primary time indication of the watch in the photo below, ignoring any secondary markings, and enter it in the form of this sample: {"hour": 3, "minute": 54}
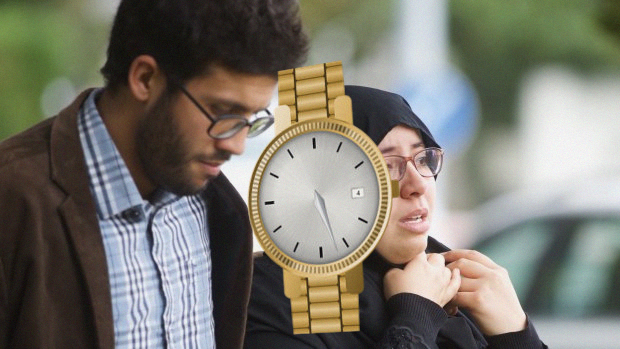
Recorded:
{"hour": 5, "minute": 27}
